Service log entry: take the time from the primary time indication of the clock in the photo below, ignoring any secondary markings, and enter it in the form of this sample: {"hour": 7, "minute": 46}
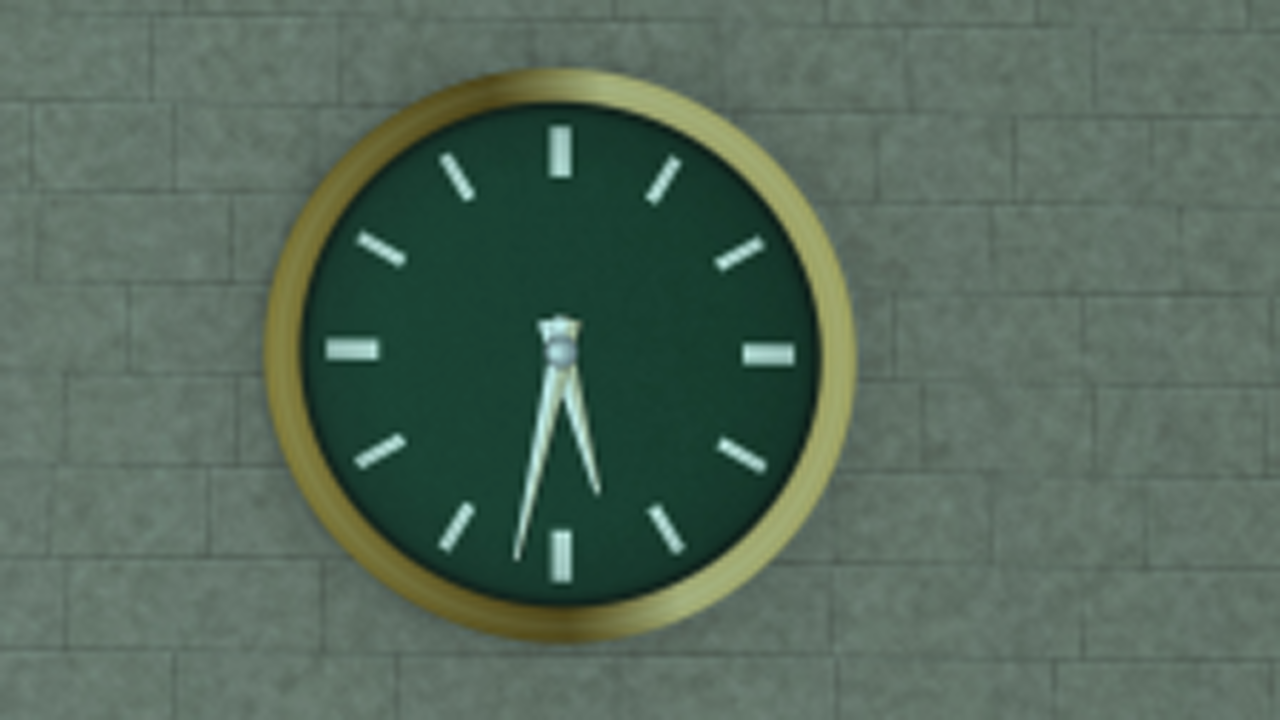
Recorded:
{"hour": 5, "minute": 32}
